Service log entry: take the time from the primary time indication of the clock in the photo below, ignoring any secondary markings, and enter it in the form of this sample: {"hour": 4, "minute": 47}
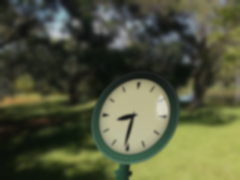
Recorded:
{"hour": 8, "minute": 31}
